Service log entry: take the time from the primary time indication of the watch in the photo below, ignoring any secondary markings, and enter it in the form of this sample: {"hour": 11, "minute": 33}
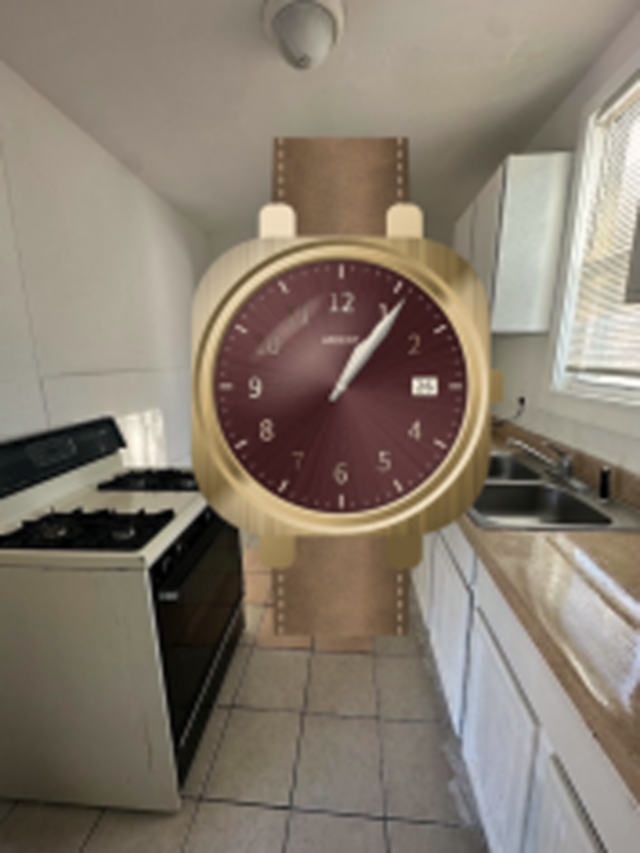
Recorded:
{"hour": 1, "minute": 6}
